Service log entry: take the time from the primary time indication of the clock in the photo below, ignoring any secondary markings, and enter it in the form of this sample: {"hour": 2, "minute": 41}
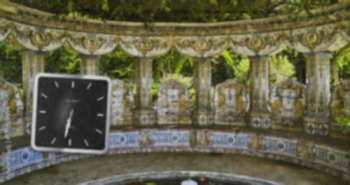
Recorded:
{"hour": 6, "minute": 32}
